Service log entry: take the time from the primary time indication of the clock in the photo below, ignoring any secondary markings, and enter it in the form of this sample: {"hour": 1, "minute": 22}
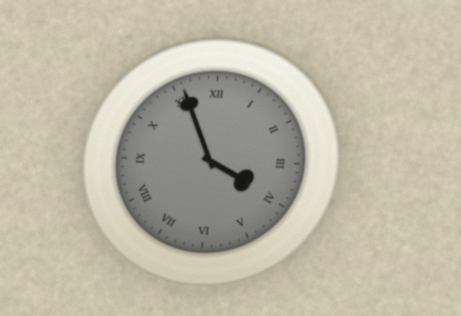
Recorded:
{"hour": 3, "minute": 56}
